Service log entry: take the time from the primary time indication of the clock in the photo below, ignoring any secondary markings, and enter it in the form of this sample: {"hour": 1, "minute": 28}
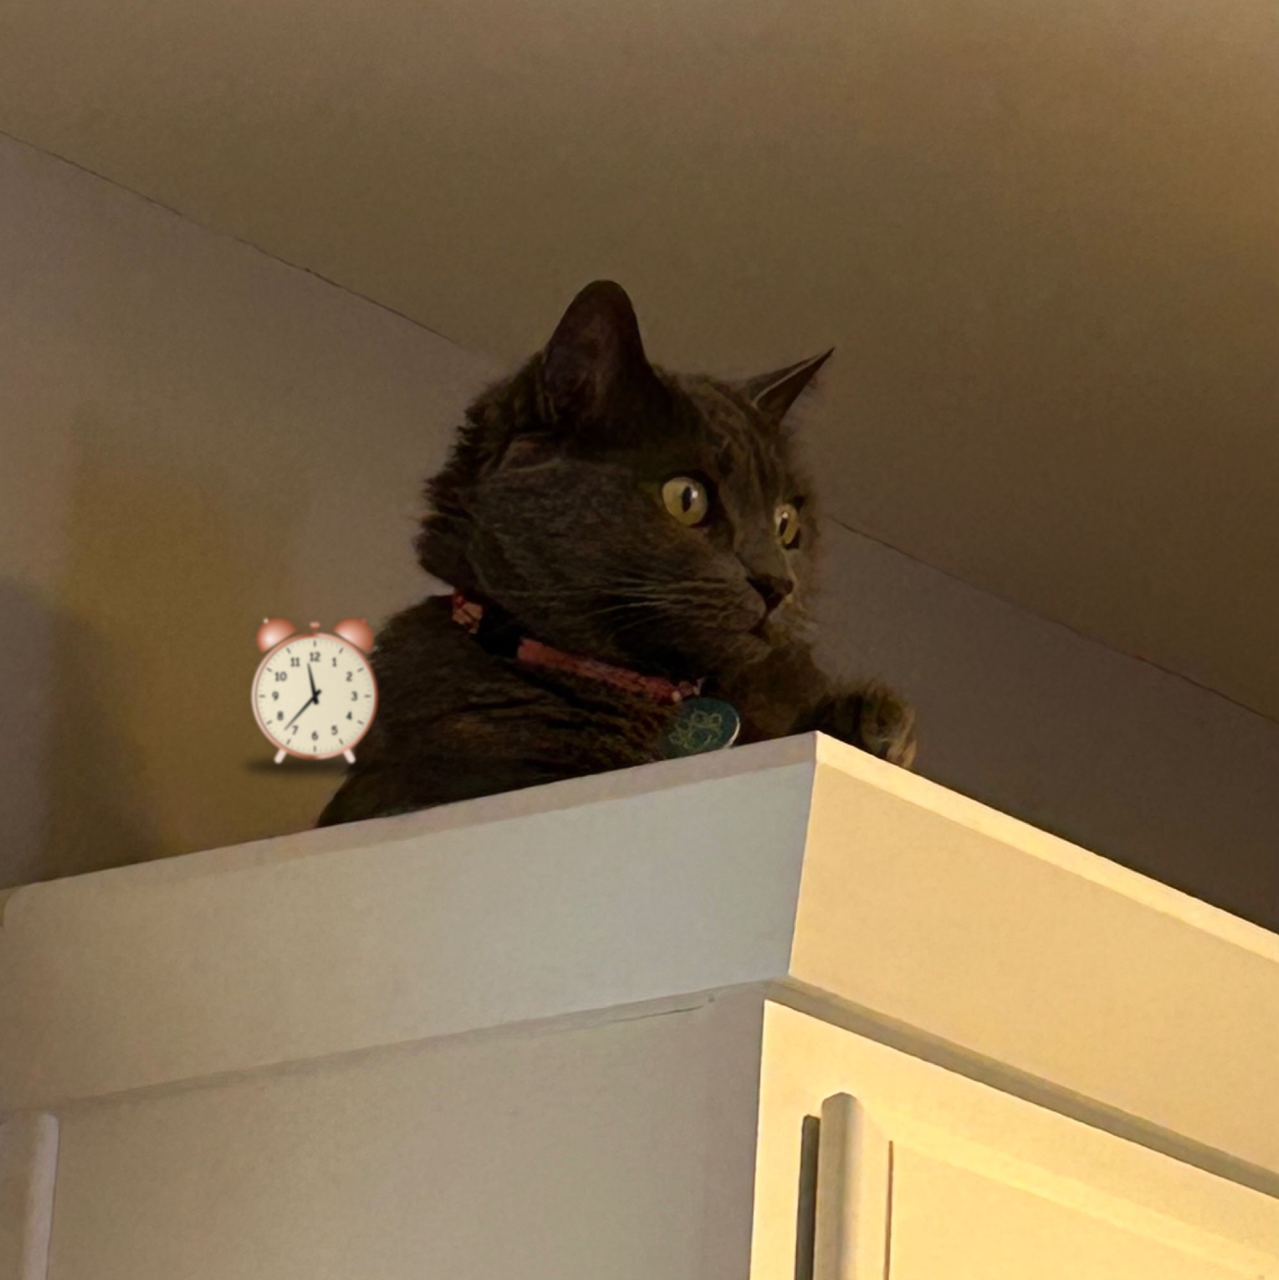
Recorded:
{"hour": 11, "minute": 37}
